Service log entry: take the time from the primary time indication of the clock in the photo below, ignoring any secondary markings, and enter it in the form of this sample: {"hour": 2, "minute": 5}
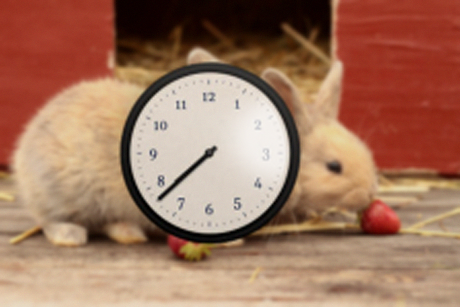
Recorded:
{"hour": 7, "minute": 38}
